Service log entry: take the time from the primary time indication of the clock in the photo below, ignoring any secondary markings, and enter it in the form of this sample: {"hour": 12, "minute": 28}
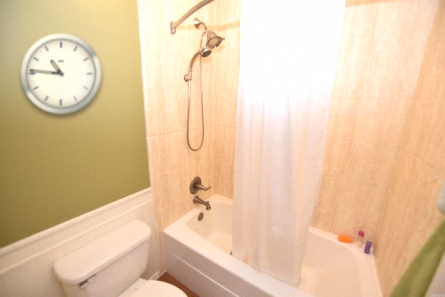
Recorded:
{"hour": 10, "minute": 46}
